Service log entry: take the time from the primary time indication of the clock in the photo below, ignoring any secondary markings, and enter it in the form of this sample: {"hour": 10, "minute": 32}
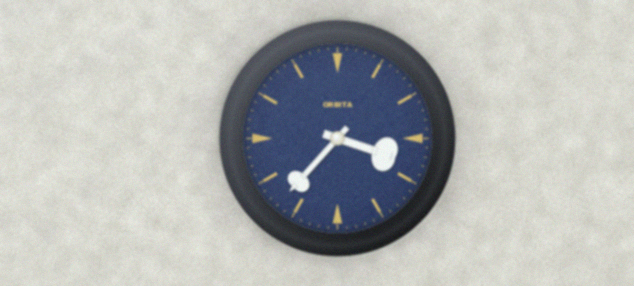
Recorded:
{"hour": 3, "minute": 37}
